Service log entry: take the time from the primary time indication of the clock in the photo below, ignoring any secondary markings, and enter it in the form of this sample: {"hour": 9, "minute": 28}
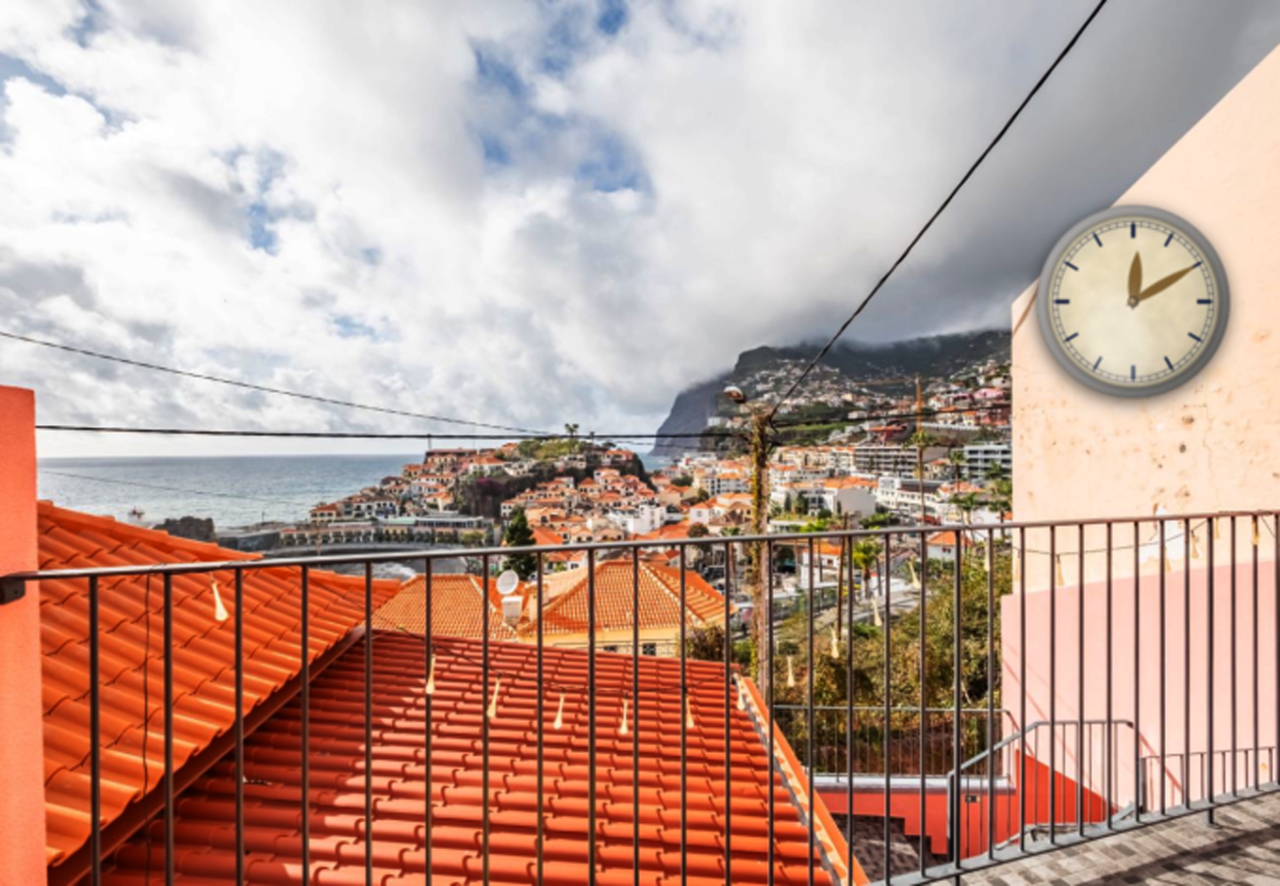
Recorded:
{"hour": 12, "minute": 10}
